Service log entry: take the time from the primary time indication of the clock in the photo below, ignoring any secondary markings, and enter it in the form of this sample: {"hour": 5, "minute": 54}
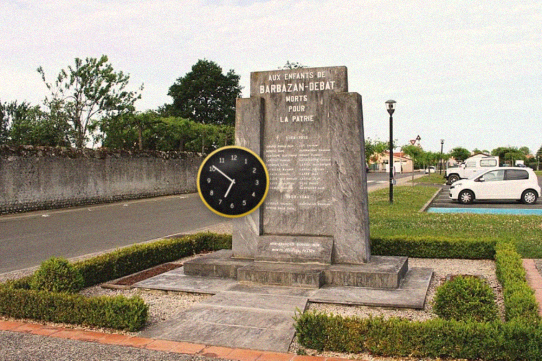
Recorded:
{"hour": 6, "minute": 51}
